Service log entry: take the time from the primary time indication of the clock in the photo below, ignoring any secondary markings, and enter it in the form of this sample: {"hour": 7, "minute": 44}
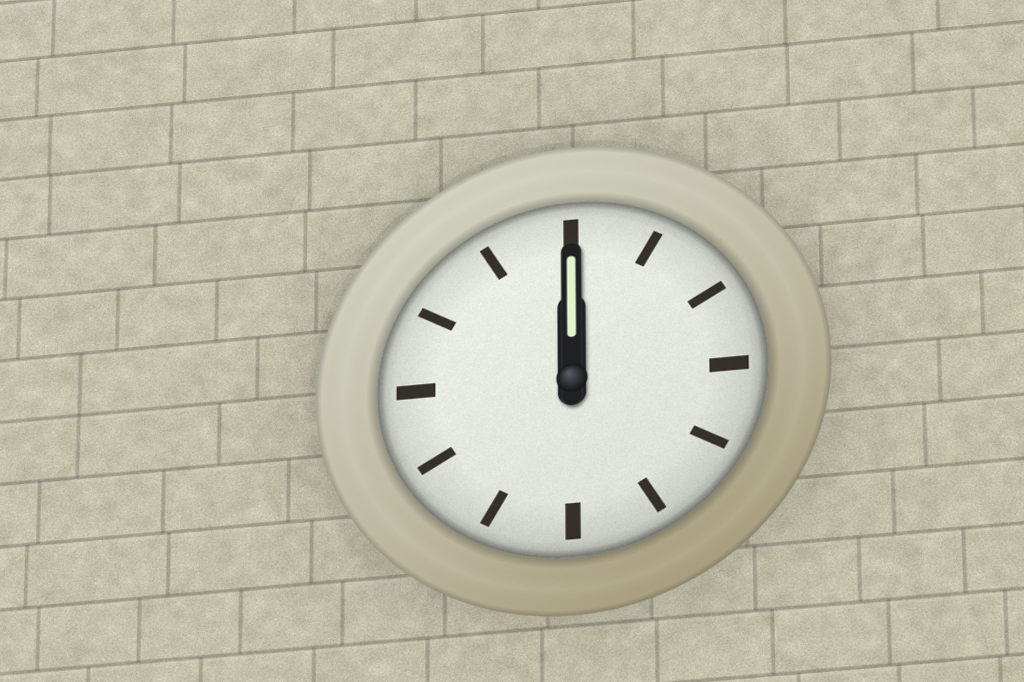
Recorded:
{"hour": 12, "minute": 0}
